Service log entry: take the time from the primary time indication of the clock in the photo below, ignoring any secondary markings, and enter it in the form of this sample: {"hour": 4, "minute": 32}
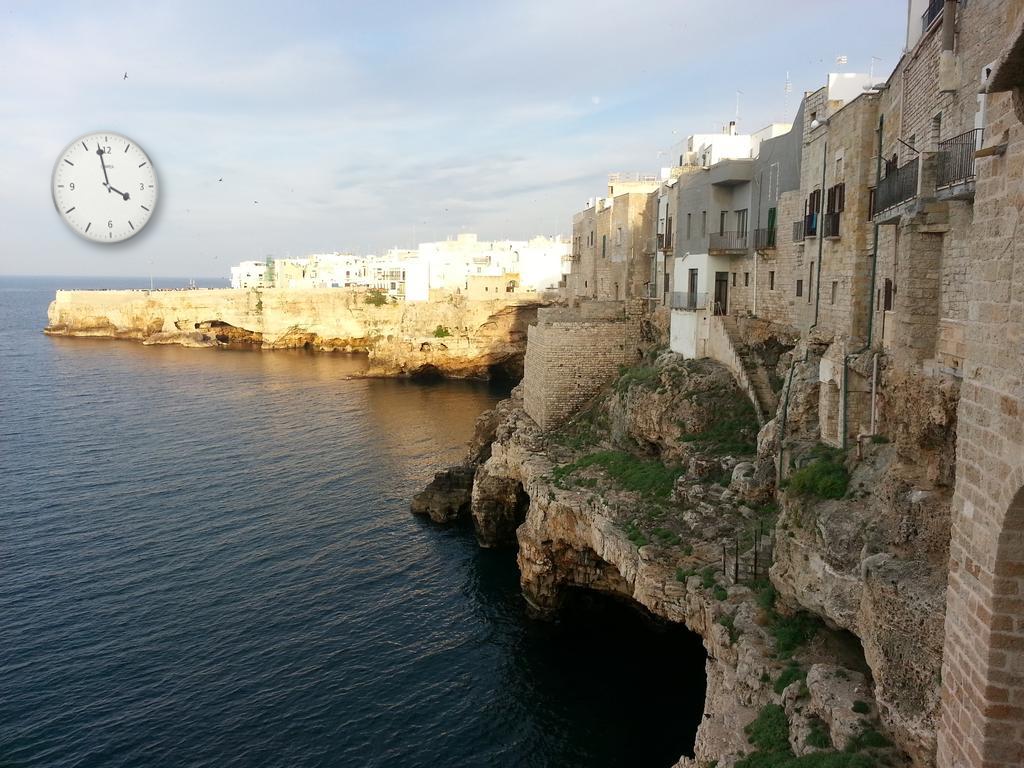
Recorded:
{"hour": 3, "minute": 58}
